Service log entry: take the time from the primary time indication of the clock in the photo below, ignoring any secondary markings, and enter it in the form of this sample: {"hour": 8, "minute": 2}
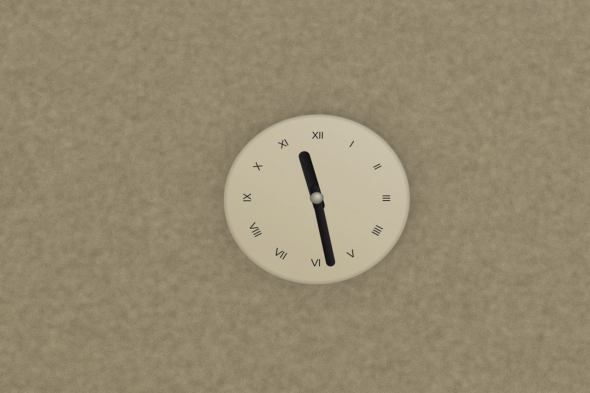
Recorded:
{"hour": 11, "minute": 28}
